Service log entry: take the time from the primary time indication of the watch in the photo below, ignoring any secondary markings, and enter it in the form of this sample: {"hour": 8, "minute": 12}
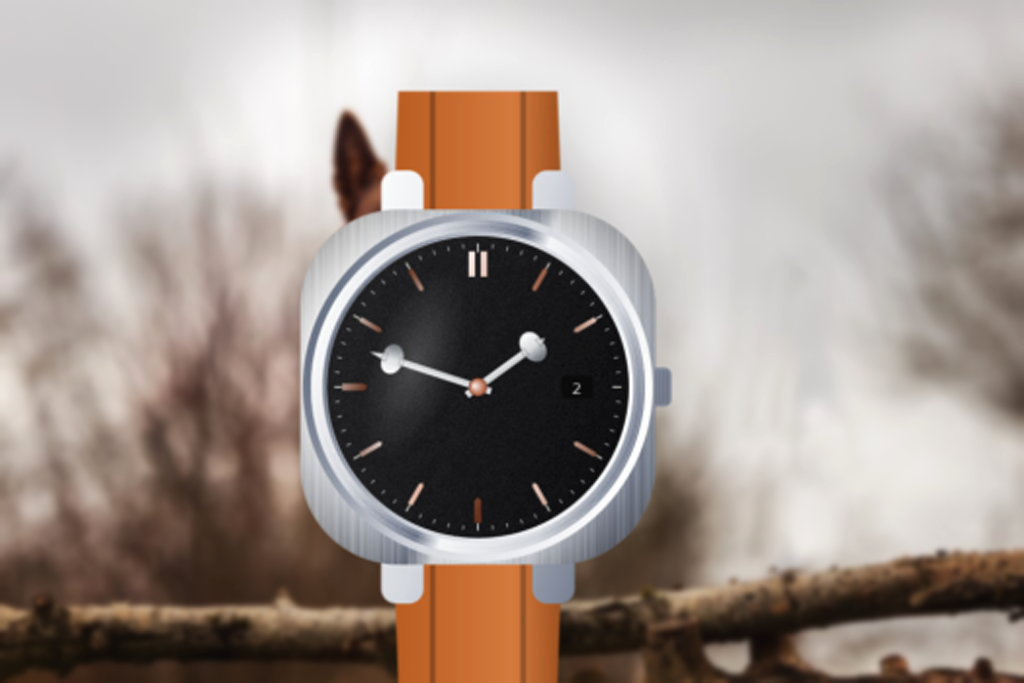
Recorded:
{"hour": 1, "minute": 48}
